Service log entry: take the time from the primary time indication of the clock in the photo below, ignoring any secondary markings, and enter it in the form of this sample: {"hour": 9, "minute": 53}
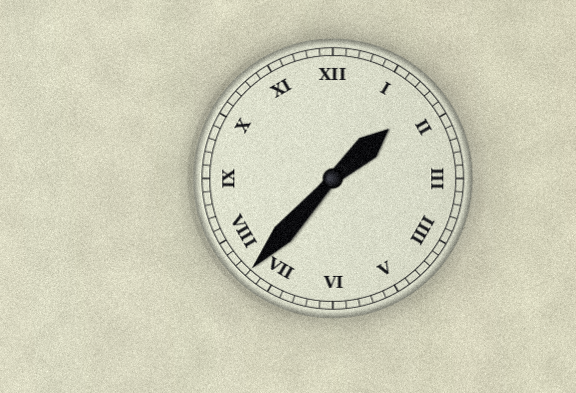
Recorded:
{"hour": 1, "minute": 37}
